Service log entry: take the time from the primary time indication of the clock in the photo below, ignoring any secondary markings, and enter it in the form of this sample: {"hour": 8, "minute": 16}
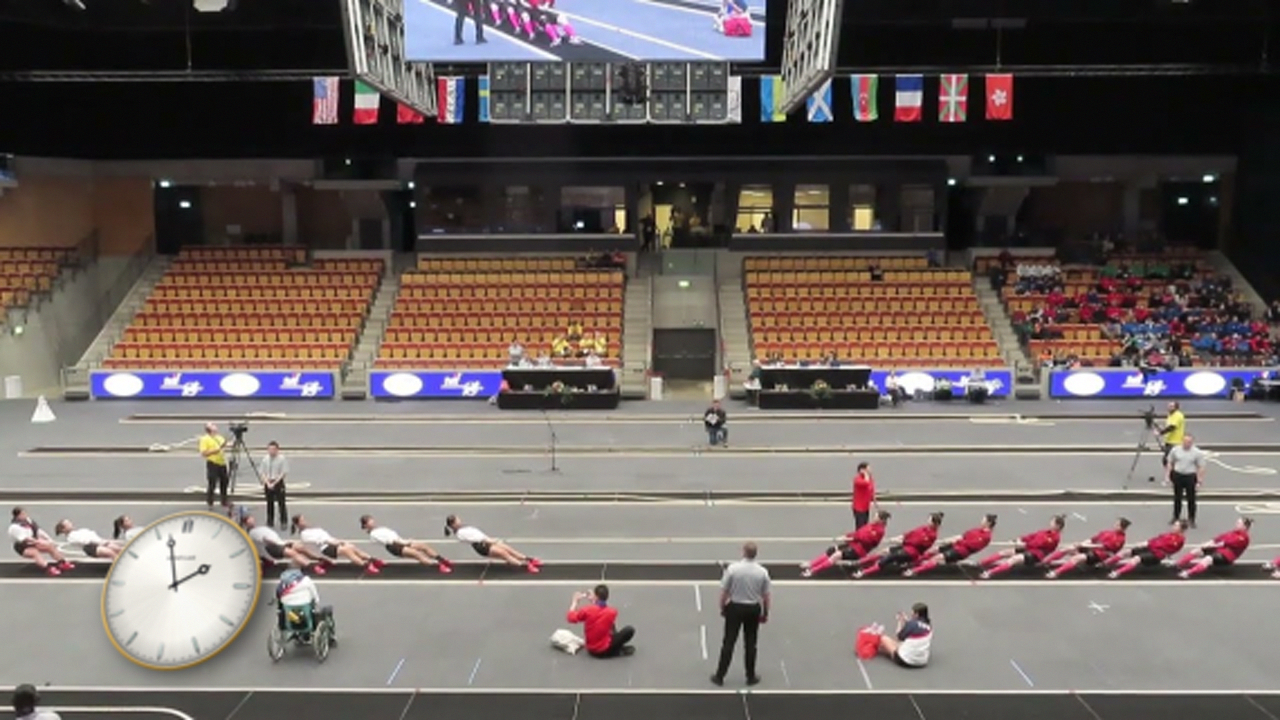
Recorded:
{"hour": 1, "minute": 57}
